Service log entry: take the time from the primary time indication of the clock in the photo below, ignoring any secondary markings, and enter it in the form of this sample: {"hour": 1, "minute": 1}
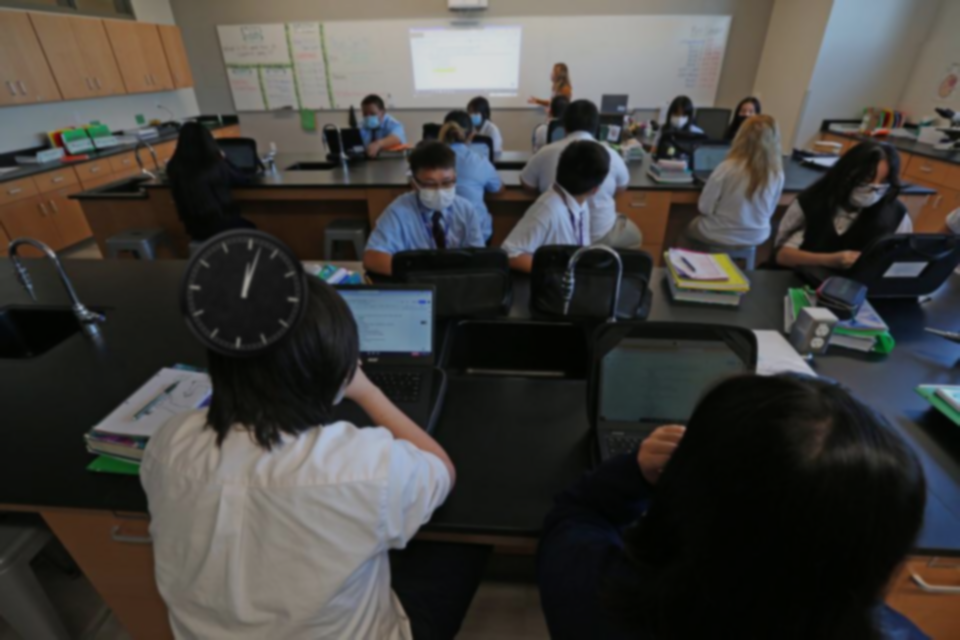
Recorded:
{"hour": 12, "minute": 2}
